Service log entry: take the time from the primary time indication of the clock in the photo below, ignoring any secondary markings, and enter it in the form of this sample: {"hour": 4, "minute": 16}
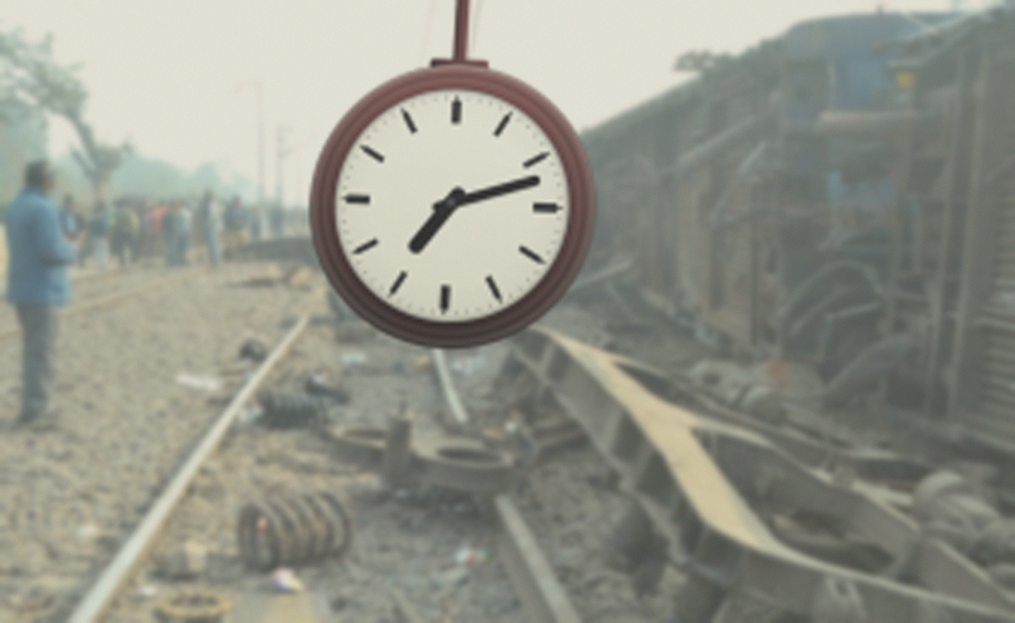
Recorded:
{"hour": 7, "minute": 12}
